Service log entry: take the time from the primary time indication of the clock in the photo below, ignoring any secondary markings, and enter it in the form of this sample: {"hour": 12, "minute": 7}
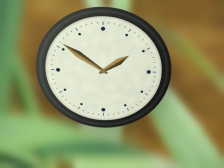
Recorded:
{"hour": 1, "minute": 51}
